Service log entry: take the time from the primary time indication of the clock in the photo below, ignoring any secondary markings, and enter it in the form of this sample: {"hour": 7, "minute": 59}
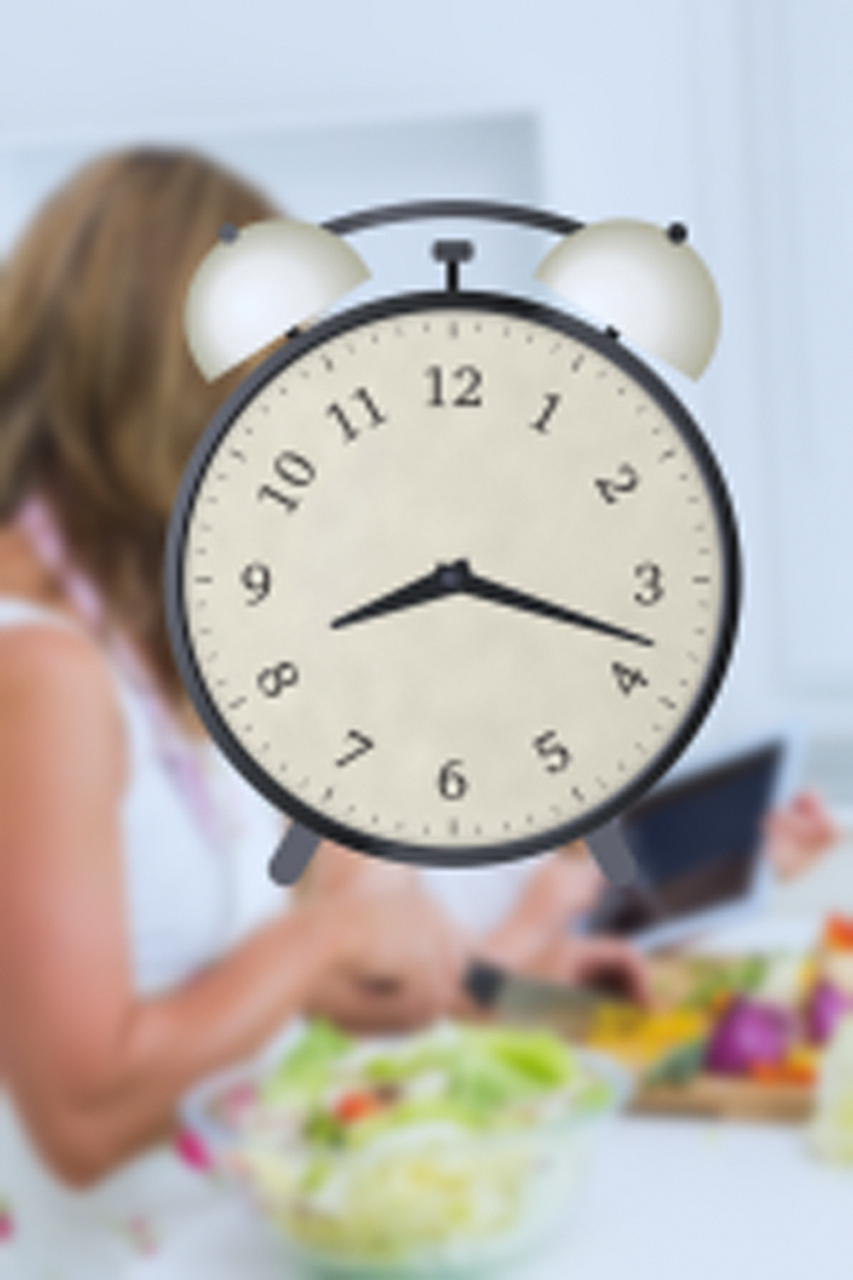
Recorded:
{"hour": 8, "minute": 18}
